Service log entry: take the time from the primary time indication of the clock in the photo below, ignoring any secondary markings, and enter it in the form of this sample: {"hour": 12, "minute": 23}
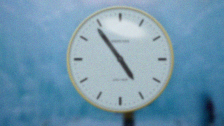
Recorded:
{"hour": 4, "minute": 54}
